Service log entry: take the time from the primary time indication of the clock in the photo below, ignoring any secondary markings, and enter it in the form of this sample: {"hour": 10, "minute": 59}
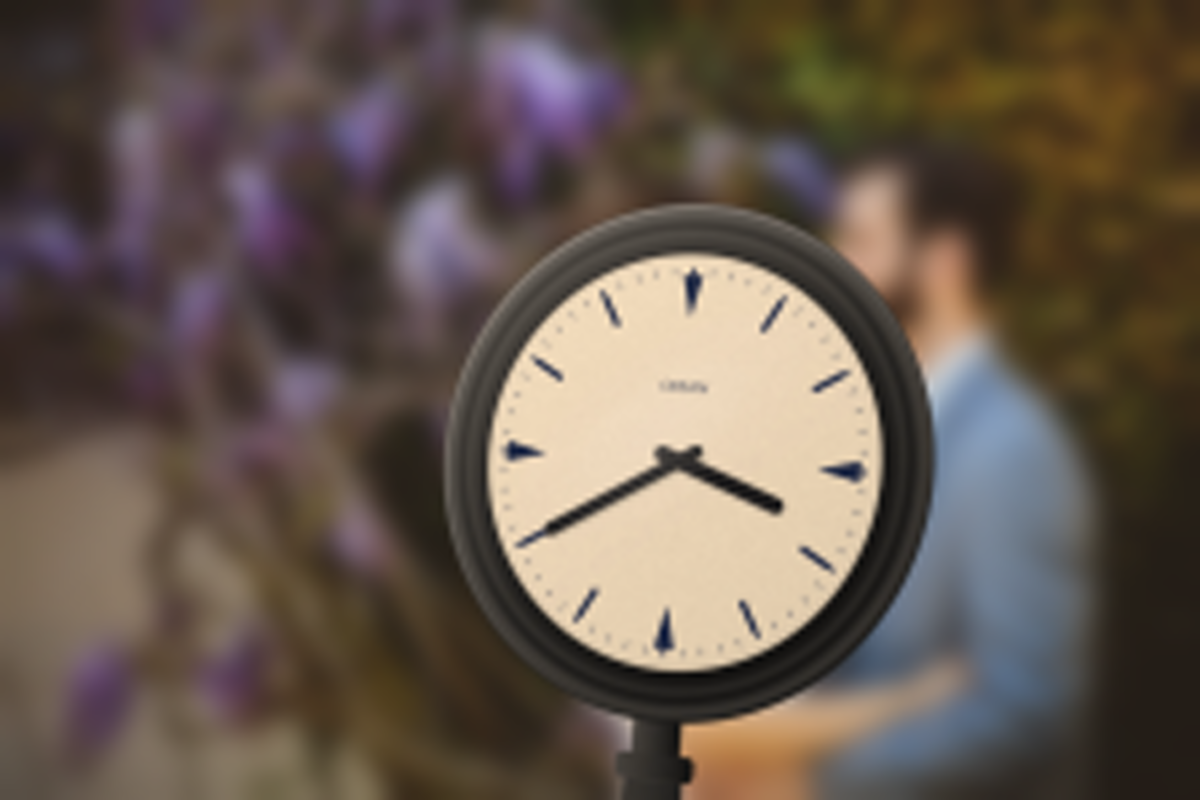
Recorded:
{"hour": 3, "minute": 40}
